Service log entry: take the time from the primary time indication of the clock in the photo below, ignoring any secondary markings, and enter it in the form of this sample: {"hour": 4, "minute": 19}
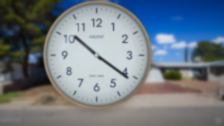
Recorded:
{"hour": 10, "minute": 21}
